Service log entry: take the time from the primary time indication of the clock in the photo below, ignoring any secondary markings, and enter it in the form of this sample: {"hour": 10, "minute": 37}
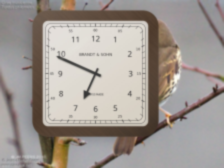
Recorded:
{"hour": 6, "minute": 49}
